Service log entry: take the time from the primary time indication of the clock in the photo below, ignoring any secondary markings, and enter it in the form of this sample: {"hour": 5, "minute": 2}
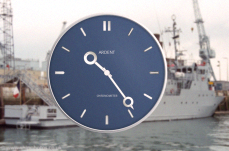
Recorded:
{"hour": 10, "minute": 24}
